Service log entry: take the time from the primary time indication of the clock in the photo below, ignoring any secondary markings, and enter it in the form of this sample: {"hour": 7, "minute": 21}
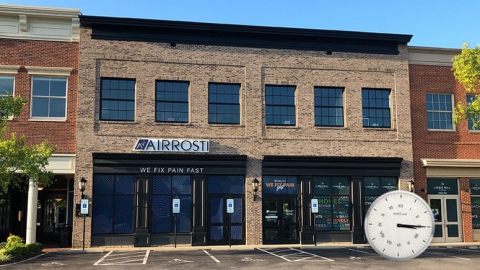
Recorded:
{"hour": 3, "minute": 15}
